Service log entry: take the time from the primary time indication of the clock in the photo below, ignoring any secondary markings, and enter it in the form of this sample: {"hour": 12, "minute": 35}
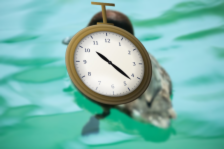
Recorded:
{"hour": 10, "minute": 22}
